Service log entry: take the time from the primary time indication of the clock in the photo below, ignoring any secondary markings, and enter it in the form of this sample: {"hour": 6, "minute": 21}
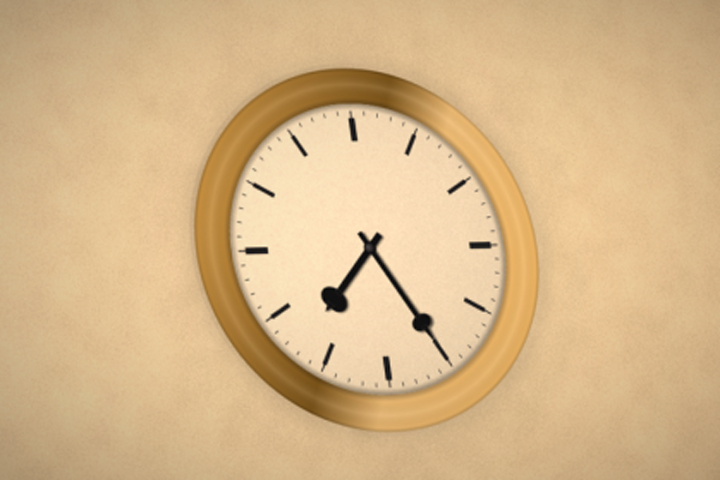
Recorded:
{"hour": 7, "minute": 25}
